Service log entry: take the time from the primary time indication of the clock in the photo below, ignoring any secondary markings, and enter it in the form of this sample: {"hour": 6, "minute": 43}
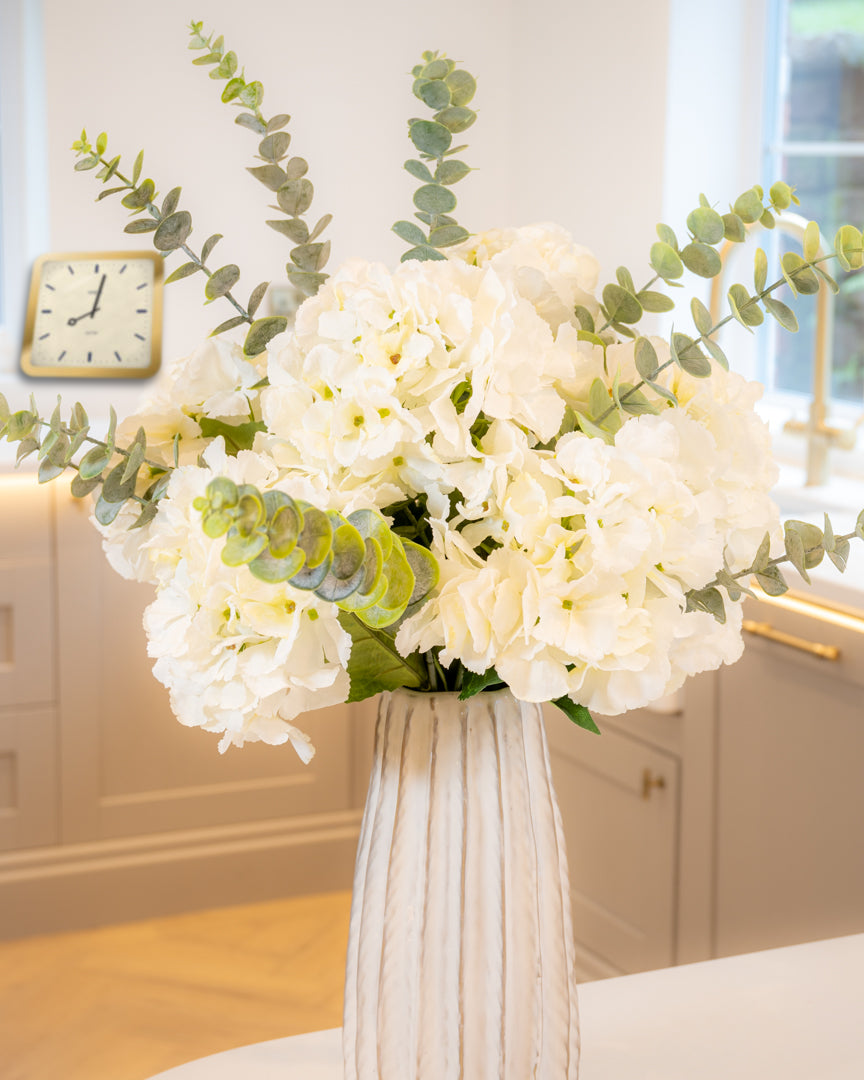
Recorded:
{"hour": 8, "minute": 2}
